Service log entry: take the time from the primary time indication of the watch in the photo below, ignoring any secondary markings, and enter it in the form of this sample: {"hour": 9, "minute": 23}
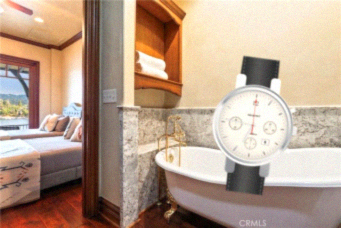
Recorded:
{"hour": 6, "minute": 46}
